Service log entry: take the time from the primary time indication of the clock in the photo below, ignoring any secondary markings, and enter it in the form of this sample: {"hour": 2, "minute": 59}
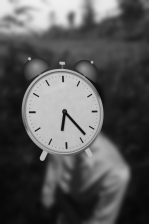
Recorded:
{"hour": 6, "minute": 23}
